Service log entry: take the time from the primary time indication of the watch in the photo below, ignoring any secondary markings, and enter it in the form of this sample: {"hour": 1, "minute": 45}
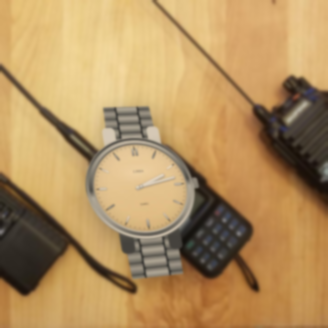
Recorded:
{"hour": 2, "minute": 13}
